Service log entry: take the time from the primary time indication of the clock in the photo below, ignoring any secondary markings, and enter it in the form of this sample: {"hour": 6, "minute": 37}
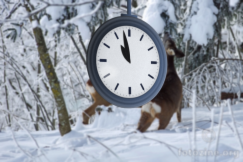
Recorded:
{"hour": 10, "minute": 58}
